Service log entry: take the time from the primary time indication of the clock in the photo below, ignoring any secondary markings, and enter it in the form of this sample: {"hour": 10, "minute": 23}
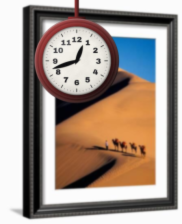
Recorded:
{"hour": 12, "minute": 42}
